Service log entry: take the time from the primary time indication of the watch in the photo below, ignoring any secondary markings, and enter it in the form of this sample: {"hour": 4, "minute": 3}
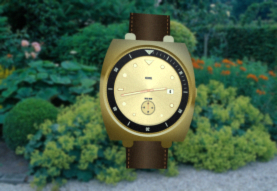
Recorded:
{"hour": 2, "minute": 43}
